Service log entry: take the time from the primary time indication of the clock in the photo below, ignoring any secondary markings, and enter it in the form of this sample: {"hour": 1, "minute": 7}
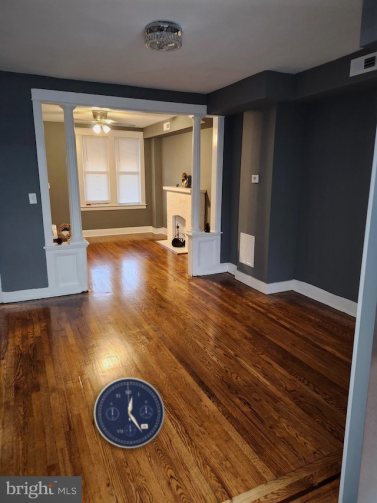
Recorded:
{"hour": 12, "minute": 25}
